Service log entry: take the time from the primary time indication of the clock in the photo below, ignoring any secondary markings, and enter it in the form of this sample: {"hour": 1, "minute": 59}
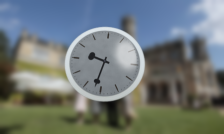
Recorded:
{"hour": 9, "minute": 32}
